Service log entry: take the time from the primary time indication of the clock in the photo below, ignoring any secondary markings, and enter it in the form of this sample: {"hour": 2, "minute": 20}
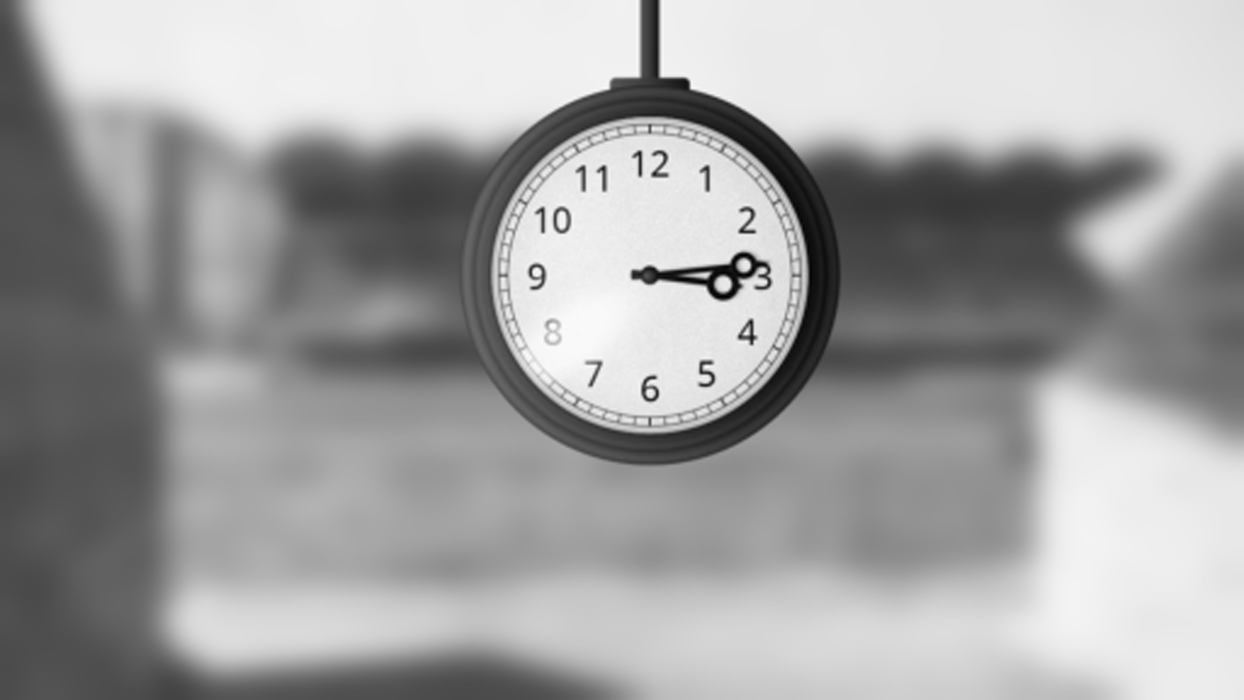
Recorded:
{"hour": 3, "minute": 14}
